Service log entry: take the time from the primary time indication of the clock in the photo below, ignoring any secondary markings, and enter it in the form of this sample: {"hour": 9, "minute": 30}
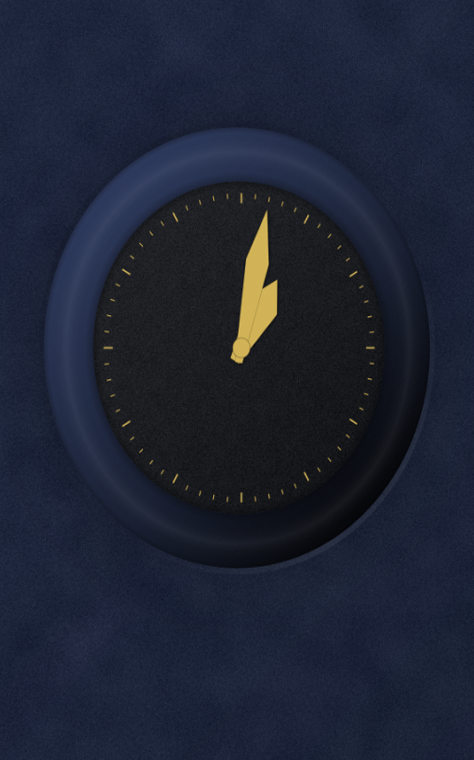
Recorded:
{"hour": 1, "minute": 2}
